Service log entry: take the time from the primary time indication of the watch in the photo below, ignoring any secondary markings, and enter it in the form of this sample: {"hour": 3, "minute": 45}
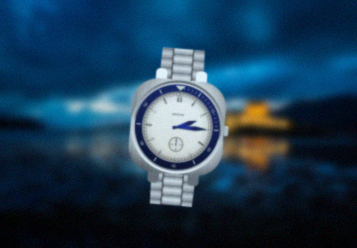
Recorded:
{"hour": 2, "minute": 15}
